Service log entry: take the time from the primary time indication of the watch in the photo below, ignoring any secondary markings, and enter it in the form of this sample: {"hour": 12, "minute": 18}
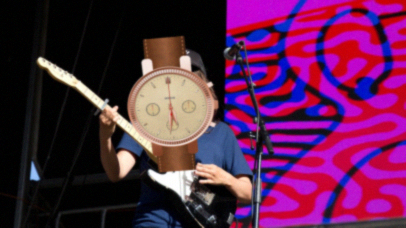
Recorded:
{"hour": 5, "minute": 31}
